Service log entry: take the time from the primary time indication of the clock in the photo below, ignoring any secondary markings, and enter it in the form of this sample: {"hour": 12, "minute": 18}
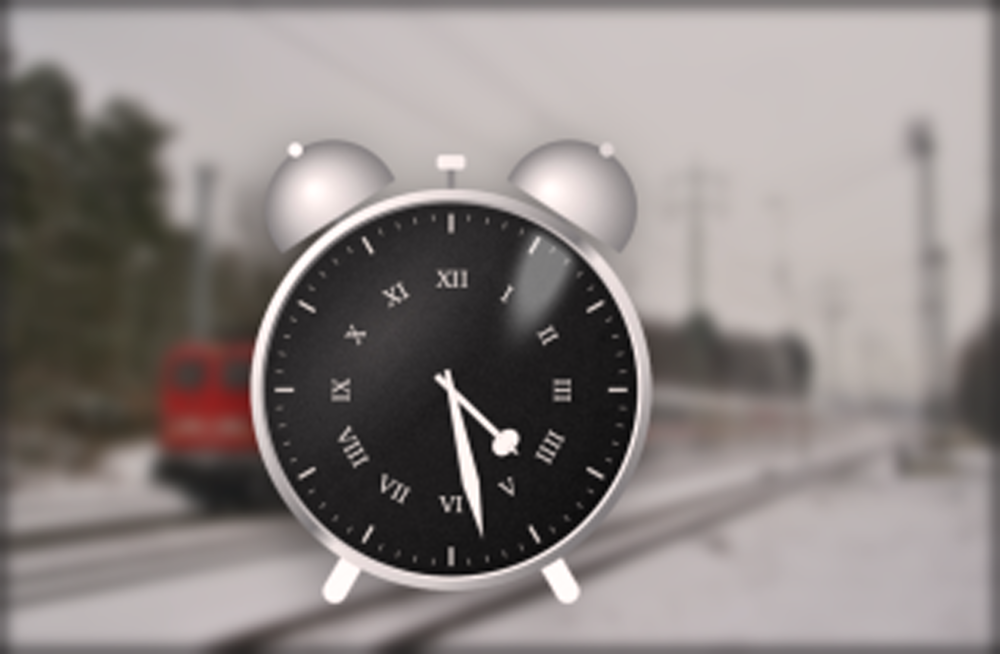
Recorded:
{"hour": 4, "minute": 28}
